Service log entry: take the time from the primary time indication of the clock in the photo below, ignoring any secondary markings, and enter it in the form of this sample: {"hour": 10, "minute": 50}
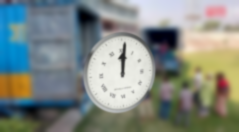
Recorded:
{"hour": 12, "minute": 1}
